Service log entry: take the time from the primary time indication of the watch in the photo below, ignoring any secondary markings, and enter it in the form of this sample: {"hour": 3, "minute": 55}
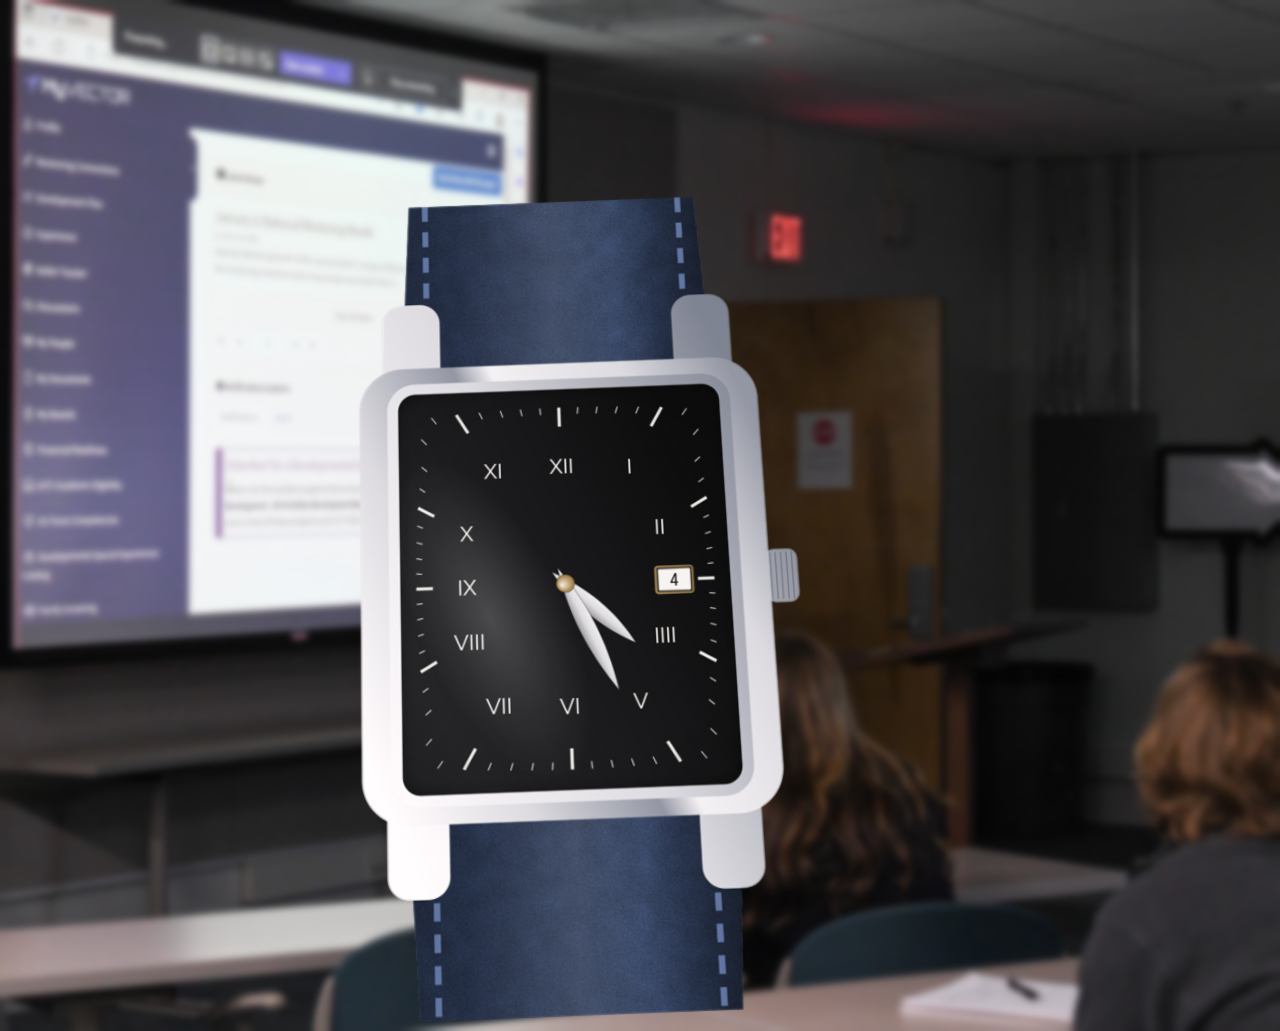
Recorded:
{"hour": 4, "minute": 26}
